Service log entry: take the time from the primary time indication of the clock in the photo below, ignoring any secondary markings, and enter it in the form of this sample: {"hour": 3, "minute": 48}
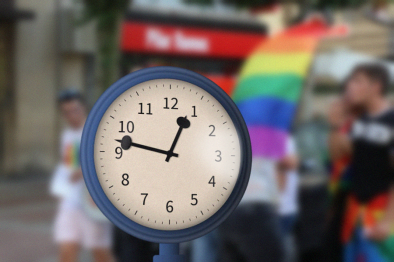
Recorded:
{"hour": 12, "minute": 47}
